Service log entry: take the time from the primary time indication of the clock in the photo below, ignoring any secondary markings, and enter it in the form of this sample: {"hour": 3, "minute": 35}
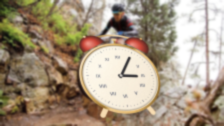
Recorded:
{"hour": 3, "minute": 5}
